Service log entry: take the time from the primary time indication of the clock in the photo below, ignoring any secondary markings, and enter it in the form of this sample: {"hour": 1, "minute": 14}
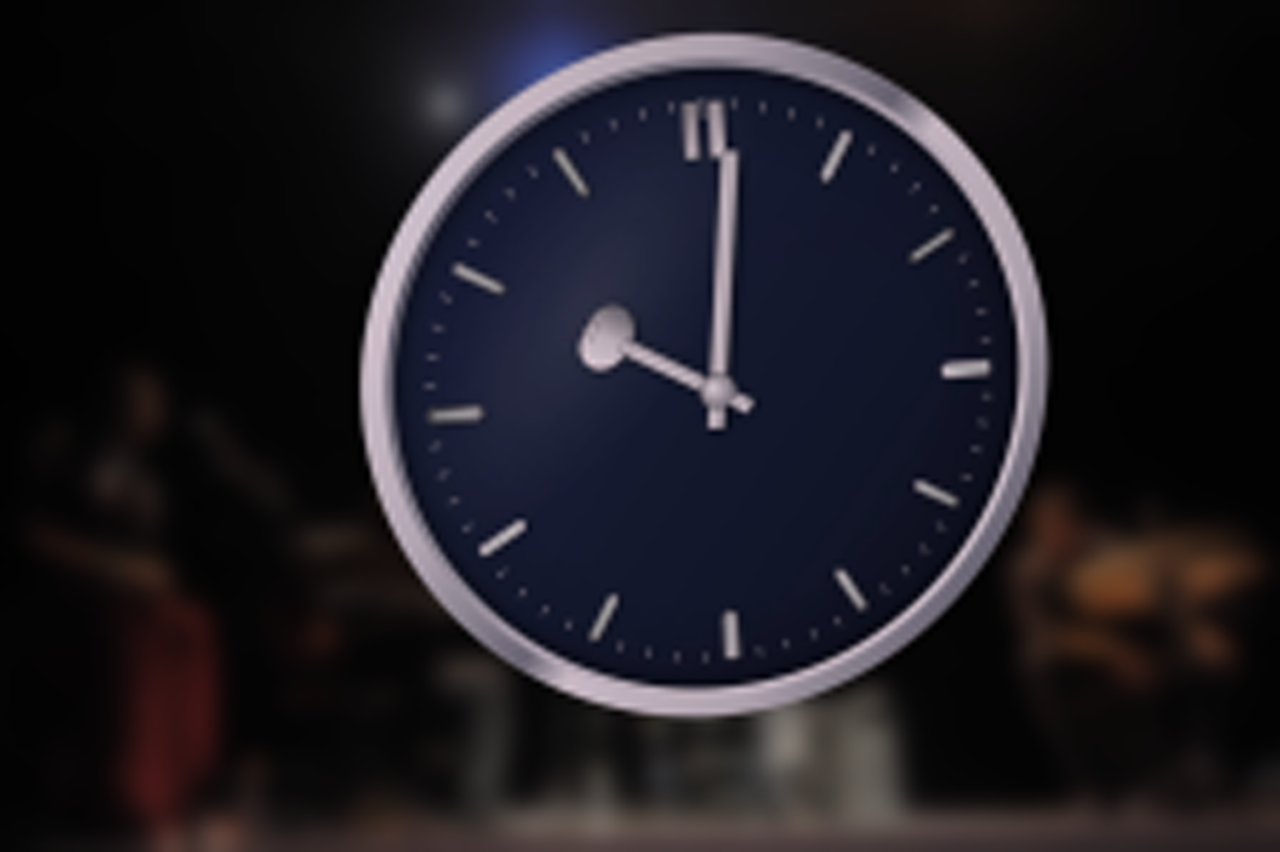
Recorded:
{"hour": 10, "minute": 1}
